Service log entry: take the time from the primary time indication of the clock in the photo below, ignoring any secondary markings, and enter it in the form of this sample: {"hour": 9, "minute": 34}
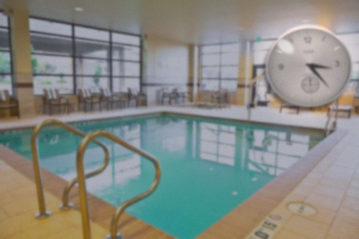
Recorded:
{"hour": 3, "minute": 24}
